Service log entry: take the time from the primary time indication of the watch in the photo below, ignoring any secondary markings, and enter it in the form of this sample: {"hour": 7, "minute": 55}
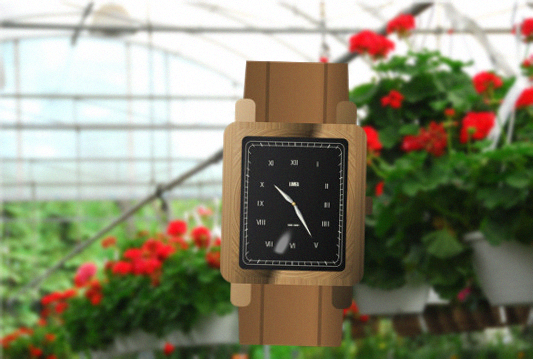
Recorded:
{"hour": 10, "minute": 25}
